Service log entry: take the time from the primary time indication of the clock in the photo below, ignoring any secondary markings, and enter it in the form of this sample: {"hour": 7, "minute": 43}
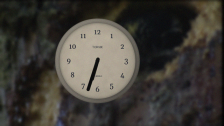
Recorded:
{"hour": 6, "minute": 33}
